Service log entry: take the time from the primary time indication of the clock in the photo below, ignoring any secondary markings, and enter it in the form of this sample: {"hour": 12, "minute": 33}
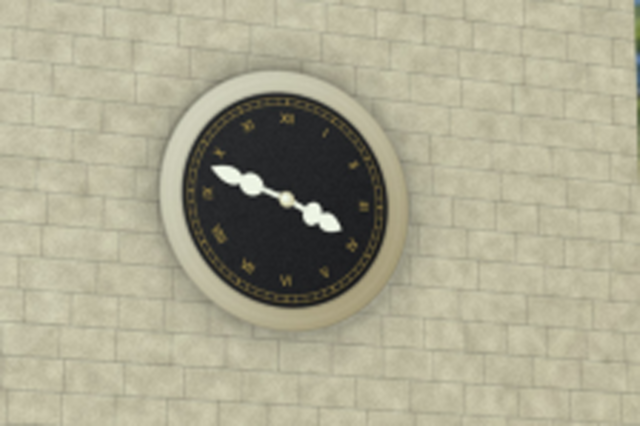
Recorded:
{"hour": 3, "minute": 48}
